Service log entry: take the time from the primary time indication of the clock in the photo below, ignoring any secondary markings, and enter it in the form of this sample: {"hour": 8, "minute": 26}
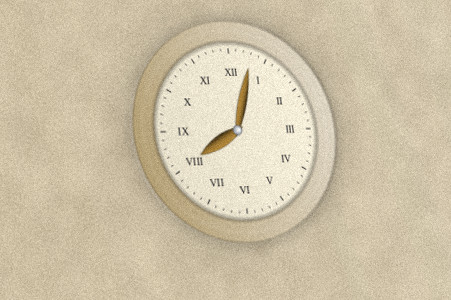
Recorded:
{"hour": 8, "minute": 3}
